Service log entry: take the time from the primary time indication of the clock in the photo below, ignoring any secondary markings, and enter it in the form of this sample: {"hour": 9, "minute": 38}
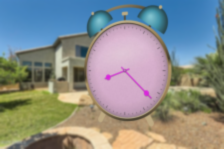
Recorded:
{"hour": 8, "minute": 22}
